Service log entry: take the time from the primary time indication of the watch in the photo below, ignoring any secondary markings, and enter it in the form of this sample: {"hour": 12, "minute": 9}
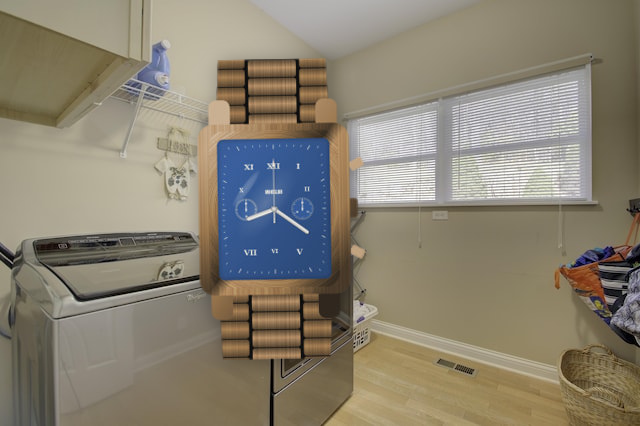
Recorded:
{"hour": 8, "minute": 21}
